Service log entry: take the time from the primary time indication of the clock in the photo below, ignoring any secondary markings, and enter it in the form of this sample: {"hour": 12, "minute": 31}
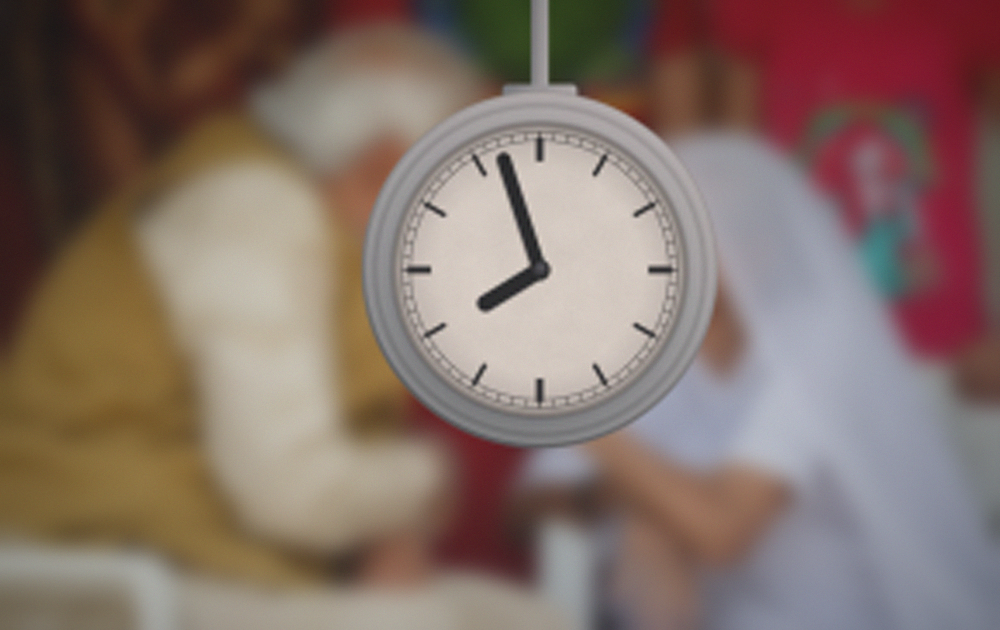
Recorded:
{"hour": 7, "minute": 57}
